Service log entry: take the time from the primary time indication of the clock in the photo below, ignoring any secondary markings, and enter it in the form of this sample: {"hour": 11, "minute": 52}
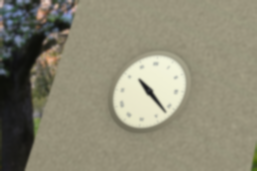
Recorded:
{"hour": 10, "minute": 22}
